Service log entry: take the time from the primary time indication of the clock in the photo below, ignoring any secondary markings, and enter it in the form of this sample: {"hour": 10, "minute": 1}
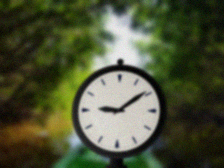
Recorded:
{"hour": 9, "minute": 9}
